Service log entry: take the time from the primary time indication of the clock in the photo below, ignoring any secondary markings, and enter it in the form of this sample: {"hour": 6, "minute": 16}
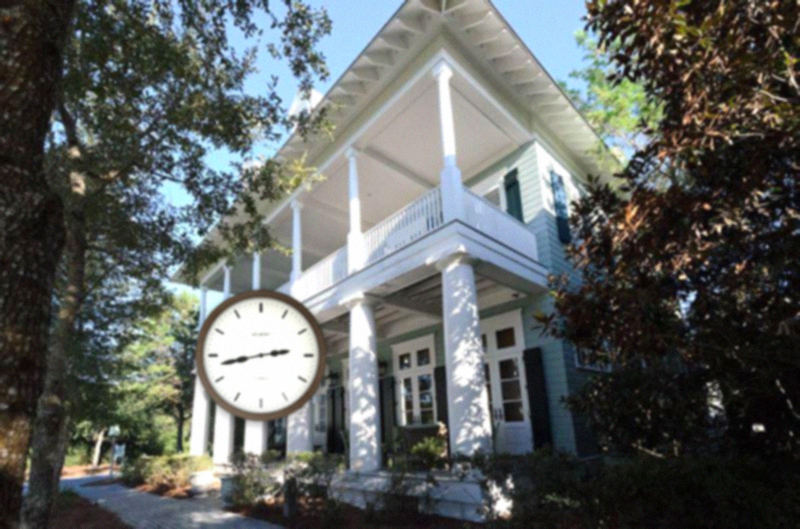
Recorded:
{"hour": 2, "minute": 43}
